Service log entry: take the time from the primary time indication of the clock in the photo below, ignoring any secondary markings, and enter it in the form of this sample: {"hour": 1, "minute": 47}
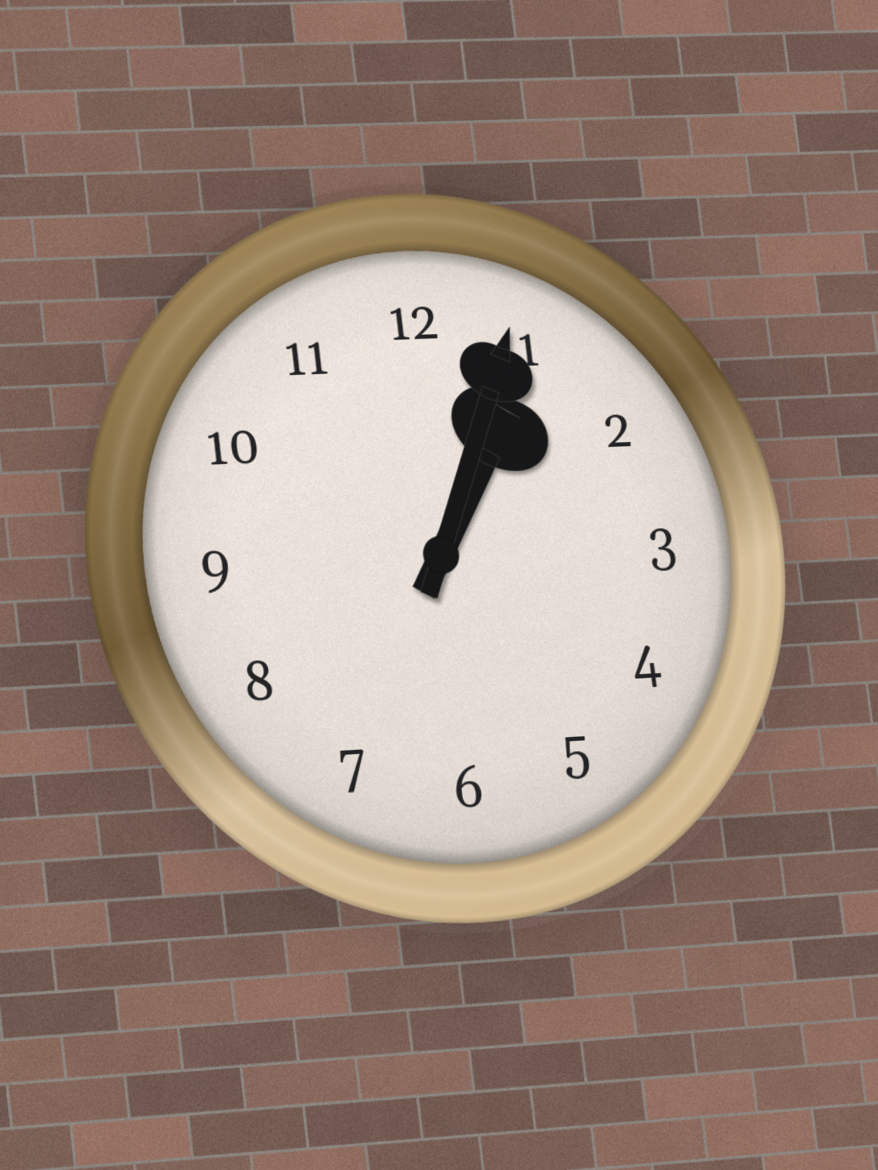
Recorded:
{"hour": 1, "minute": 4}
